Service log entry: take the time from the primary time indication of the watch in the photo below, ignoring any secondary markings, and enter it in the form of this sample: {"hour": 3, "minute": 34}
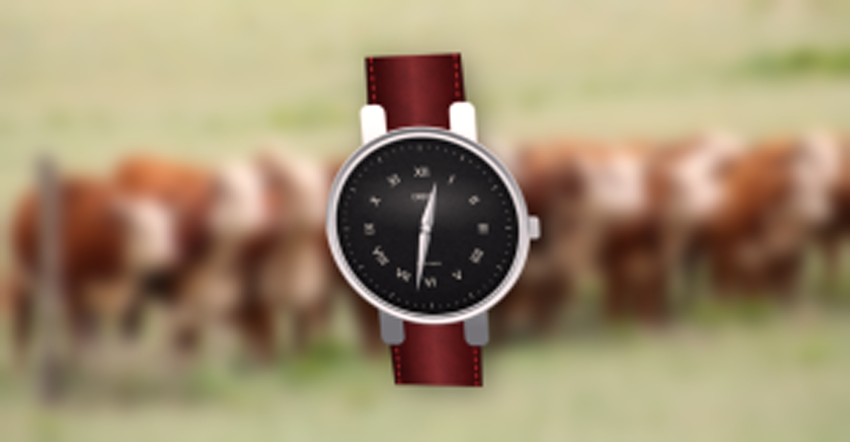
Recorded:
{"hour": 12, "minute": 32}
